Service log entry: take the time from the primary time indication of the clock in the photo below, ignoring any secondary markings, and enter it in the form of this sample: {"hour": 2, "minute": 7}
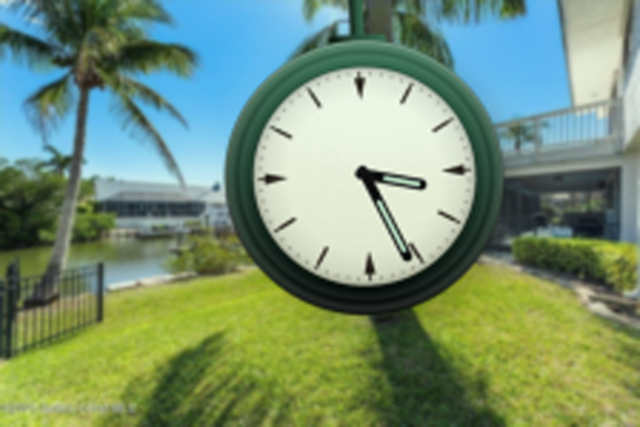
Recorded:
{"hour": 3, "minute": 26}
